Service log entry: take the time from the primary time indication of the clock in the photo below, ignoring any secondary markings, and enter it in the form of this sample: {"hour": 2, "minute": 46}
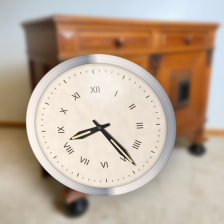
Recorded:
{"hour": 8, "minute": 24}
